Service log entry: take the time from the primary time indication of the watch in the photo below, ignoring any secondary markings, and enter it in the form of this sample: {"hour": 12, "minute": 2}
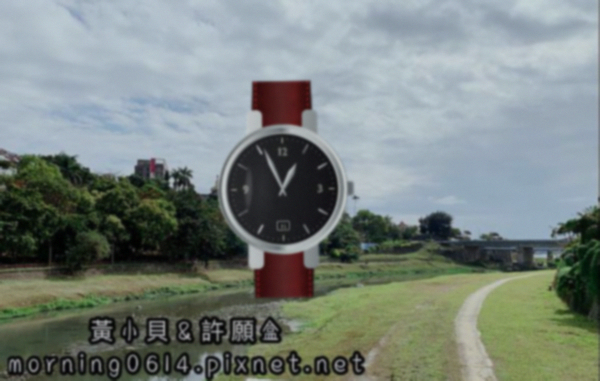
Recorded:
{"hour": 12, "minute": 56}
